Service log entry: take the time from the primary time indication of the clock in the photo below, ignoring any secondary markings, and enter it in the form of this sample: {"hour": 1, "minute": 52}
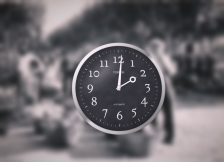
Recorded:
{"hour": 2, "minute": 1}
